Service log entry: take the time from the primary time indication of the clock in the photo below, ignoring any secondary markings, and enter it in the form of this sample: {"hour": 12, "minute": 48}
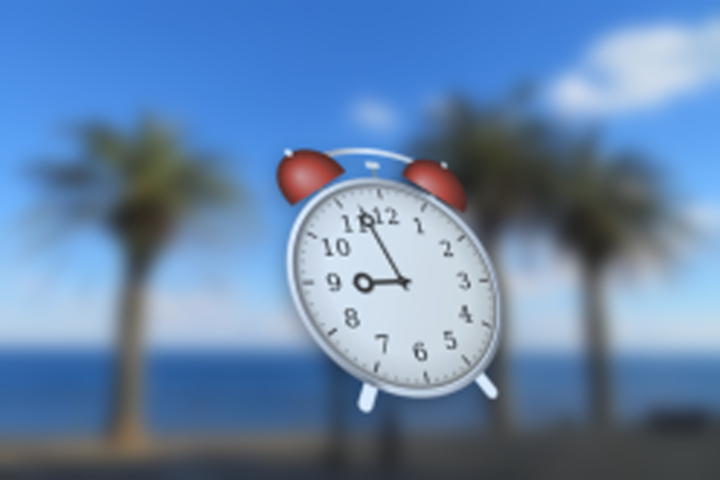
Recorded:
{"hour": 8, "minute": 57}
